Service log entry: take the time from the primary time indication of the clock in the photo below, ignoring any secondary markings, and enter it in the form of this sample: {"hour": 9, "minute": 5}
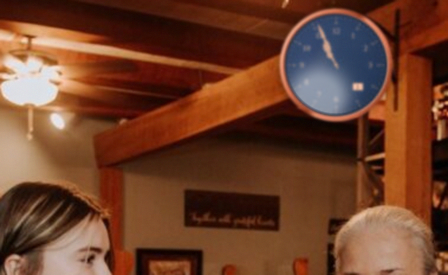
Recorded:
{"hour": 10, "minute": 56}
